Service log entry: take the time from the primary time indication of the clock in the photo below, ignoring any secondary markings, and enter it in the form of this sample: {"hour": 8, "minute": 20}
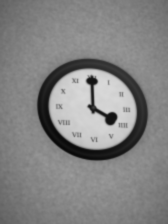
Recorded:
{"hour": 4, "minute": 0}
